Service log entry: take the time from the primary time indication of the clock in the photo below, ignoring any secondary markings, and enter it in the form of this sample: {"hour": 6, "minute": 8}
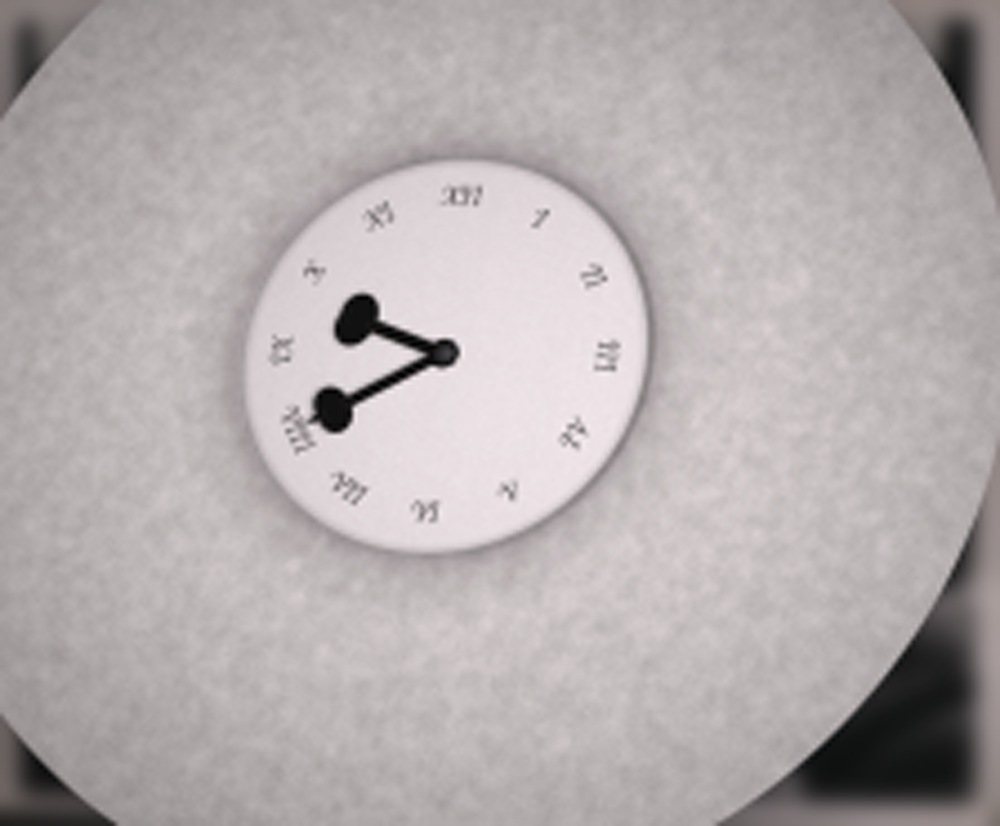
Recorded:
{"hour": 9, "minute": 40}
